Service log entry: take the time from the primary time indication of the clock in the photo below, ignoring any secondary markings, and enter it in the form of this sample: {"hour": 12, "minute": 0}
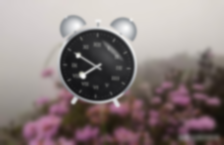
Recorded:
{"hour": 7, "minute": 50}
